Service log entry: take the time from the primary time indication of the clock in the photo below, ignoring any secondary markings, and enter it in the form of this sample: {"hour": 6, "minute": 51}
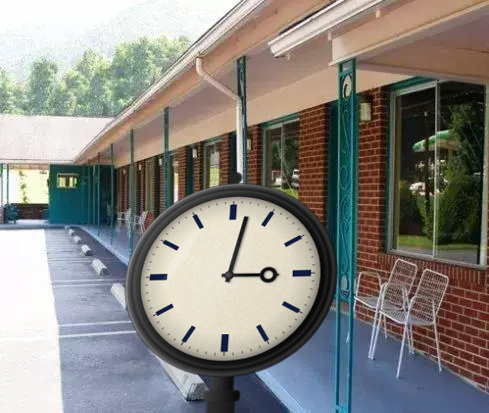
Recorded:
{"hour": 3, "minute": 2}
